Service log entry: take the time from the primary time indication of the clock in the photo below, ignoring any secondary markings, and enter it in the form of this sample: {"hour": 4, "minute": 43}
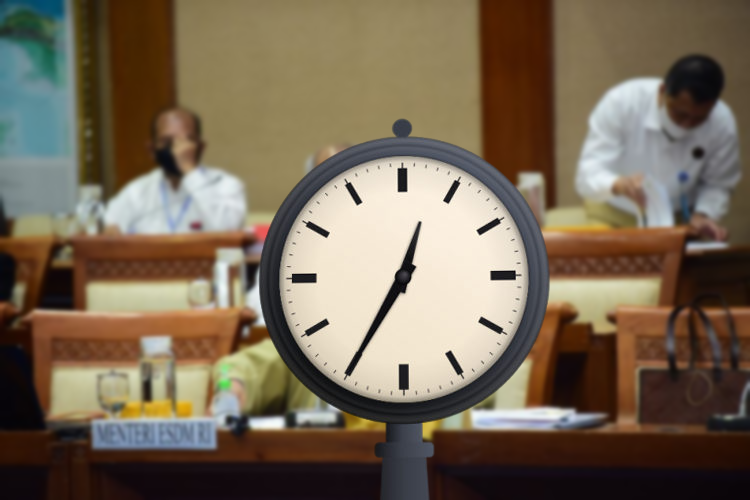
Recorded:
{"hour": 12, "minute": 35}
